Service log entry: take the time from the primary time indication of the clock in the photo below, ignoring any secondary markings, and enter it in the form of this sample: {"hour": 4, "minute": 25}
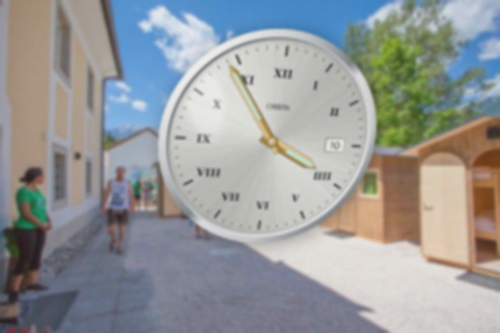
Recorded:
{"hour": 3, "minute": 54}
